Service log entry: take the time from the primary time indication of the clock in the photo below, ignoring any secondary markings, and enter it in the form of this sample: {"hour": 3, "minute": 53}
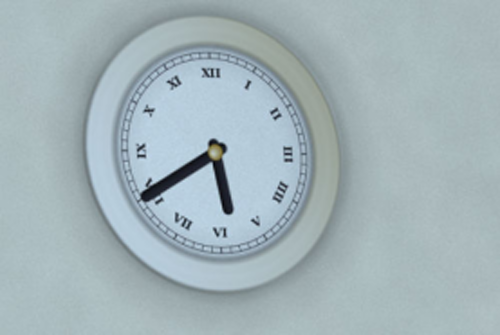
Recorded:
{"hour": 5, "minute": 40}
